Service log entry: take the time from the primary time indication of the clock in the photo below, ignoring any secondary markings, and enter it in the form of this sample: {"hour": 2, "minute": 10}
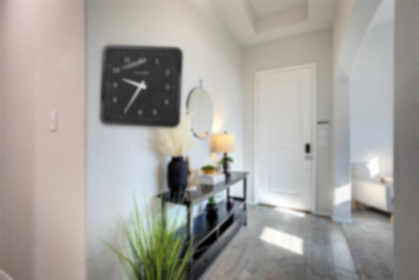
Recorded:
{"hour": 9, "minute": 35}
